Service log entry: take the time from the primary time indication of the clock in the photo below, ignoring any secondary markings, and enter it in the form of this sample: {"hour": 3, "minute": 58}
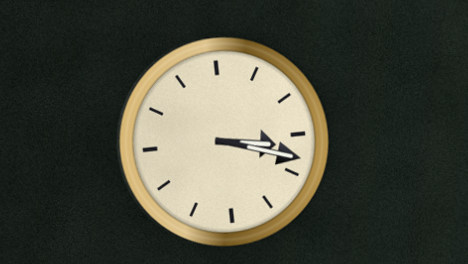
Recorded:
{"hour": 3, "minute": 18}
